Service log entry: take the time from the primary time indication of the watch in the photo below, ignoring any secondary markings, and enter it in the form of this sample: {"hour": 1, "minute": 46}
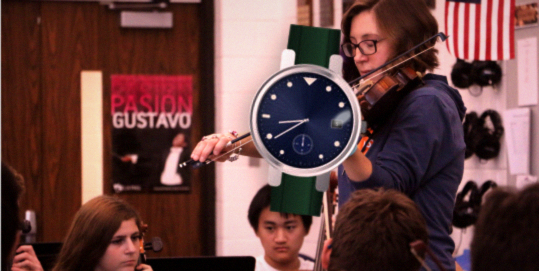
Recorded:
{"hour": 8, "minute": 39}
